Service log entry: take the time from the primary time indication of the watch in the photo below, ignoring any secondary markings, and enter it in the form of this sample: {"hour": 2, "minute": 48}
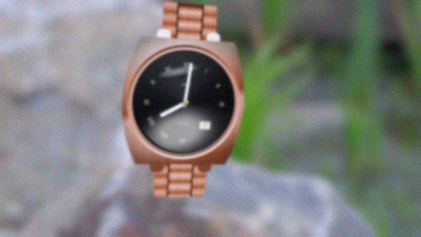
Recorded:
{"hour": 8, "minute": 1}
